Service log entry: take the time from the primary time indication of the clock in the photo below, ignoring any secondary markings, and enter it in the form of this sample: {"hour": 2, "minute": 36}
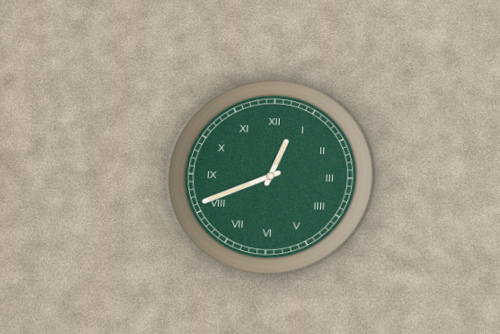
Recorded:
{"hour": 12, "minute": 41}
